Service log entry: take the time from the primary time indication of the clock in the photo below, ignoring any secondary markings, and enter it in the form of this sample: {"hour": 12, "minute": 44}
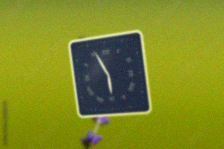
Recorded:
{"hour": 5, "minute": 56}
